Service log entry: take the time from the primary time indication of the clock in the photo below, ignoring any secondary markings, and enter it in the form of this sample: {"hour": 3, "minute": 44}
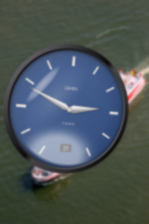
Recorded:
{"hour": 2, "minute": 49}
